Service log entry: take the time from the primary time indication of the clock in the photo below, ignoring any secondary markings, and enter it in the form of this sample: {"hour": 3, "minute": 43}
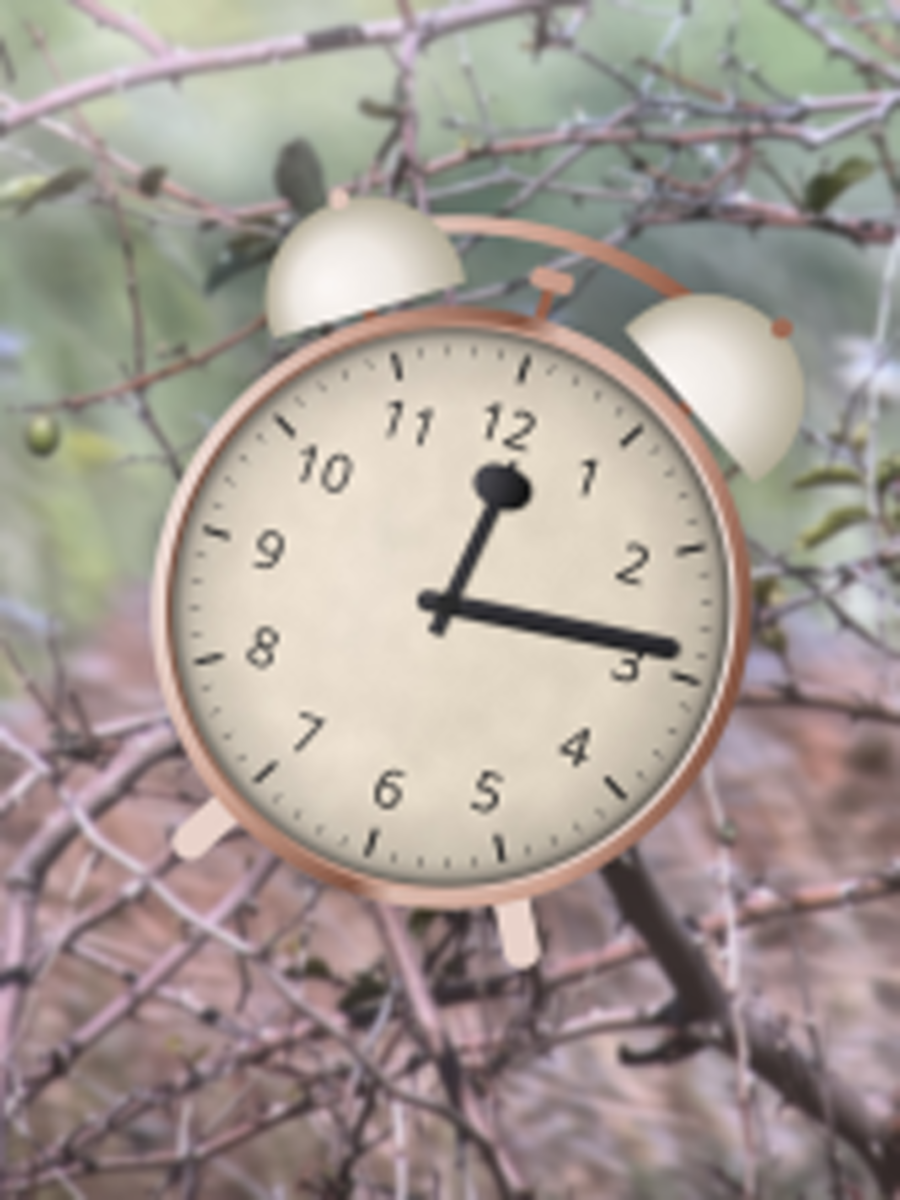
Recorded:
{"hour": 12, "minute": 14}
